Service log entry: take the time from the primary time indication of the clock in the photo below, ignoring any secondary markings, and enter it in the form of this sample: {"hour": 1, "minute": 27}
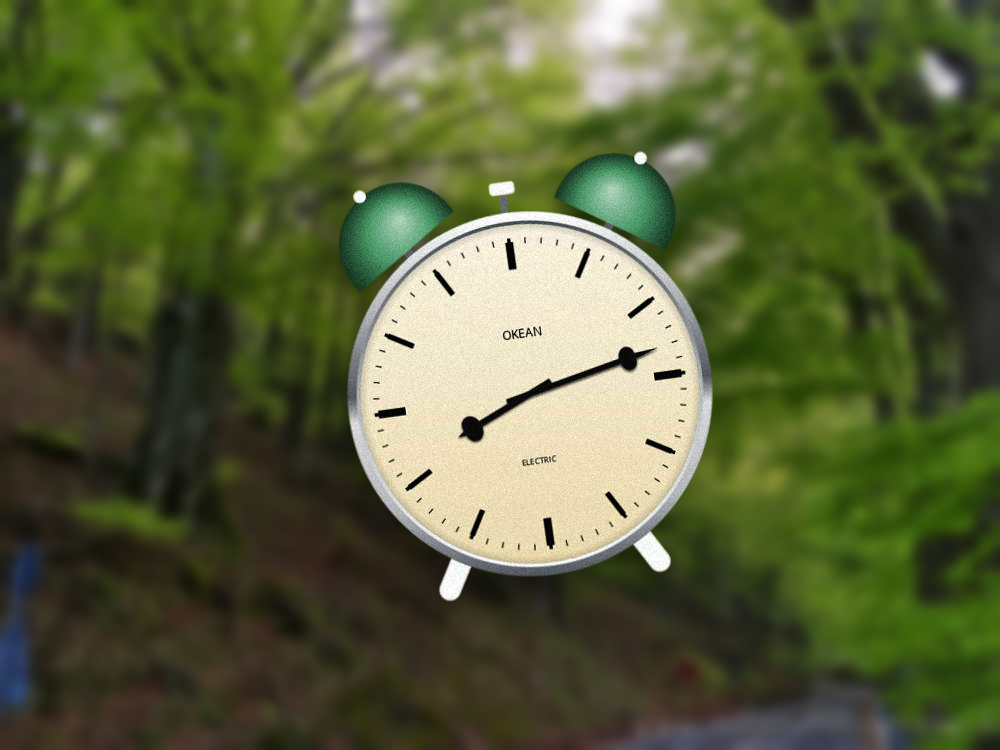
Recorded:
{"hour": 8, "minute": 13}
